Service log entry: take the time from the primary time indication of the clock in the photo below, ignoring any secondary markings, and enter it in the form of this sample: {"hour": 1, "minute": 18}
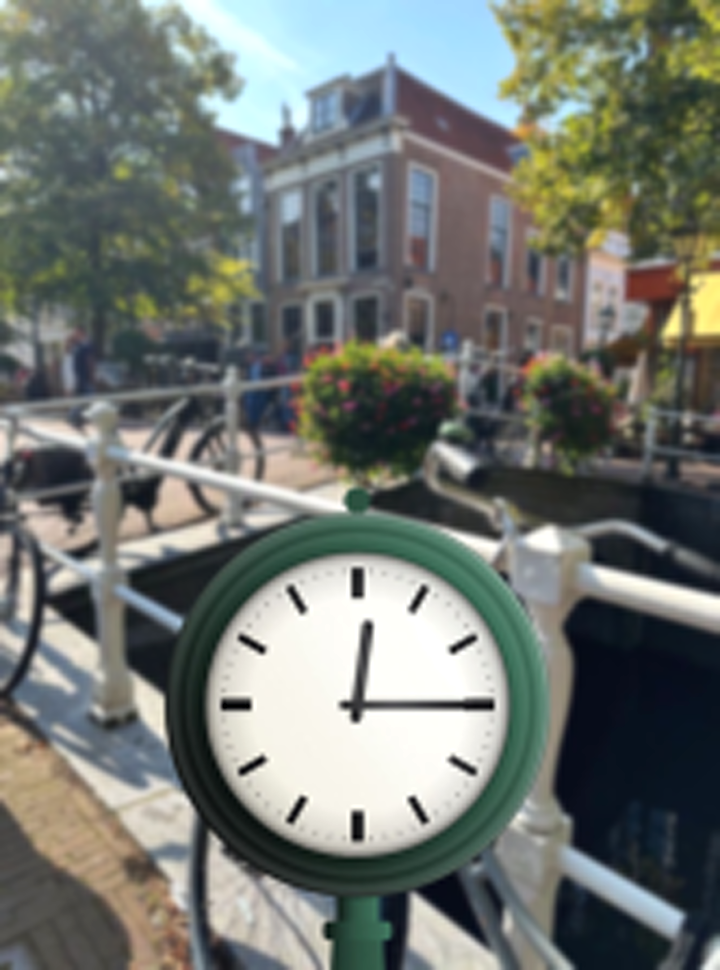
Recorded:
{"hour": 12, "minute": 15}
